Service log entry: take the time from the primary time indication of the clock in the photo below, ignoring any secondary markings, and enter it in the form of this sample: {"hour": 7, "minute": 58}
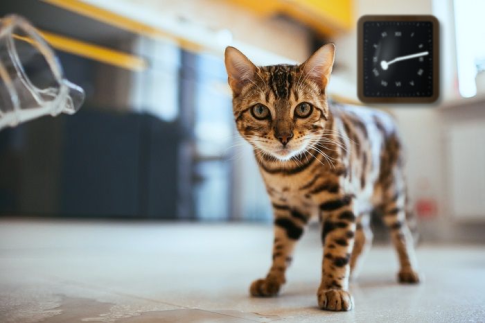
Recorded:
{"hour": 8, "minute": 13}
